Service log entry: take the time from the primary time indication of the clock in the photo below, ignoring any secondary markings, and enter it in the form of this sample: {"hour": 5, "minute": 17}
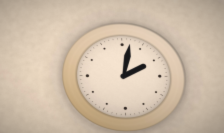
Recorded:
{"hour": 2, "minute": 2}
